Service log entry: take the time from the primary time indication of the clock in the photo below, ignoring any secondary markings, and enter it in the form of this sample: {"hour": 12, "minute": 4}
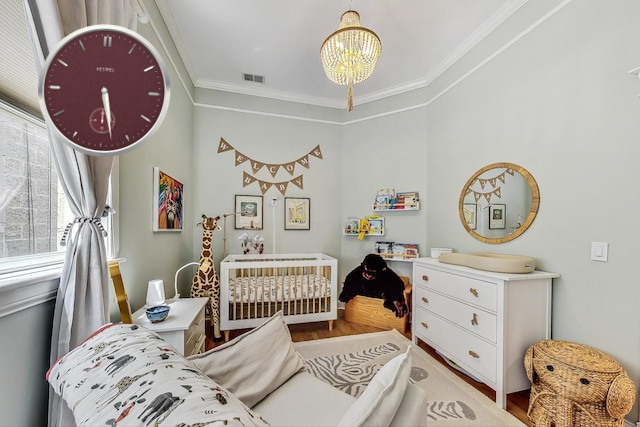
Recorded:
{"hour": 5, "minute": 28}
